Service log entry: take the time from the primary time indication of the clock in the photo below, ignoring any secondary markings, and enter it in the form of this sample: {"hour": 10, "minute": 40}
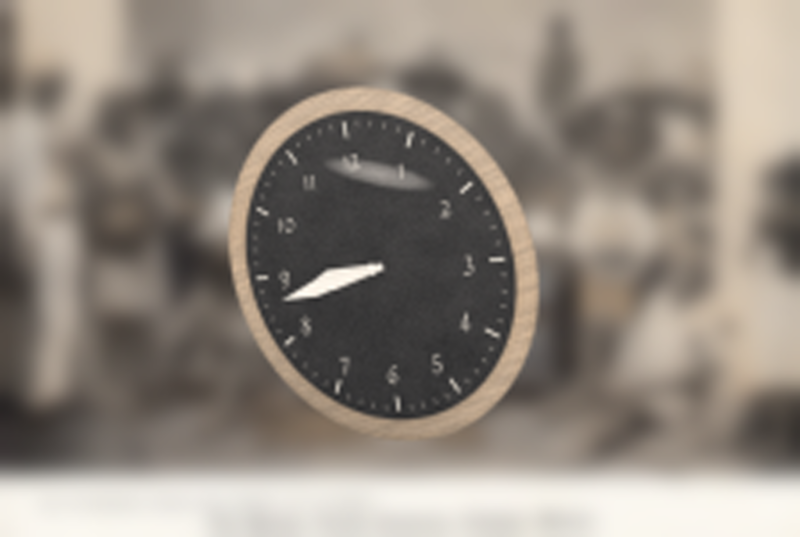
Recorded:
{"hour": 8, "minute": 43}
